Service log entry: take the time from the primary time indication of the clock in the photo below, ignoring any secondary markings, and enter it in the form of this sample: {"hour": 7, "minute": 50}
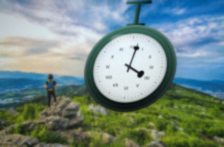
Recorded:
{"hour": 4, "minute": 2}
